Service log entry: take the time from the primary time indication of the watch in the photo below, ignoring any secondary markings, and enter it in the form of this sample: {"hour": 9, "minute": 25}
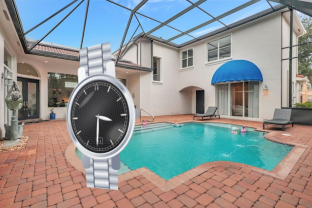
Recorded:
{"hour": 3, "minute": 31}
